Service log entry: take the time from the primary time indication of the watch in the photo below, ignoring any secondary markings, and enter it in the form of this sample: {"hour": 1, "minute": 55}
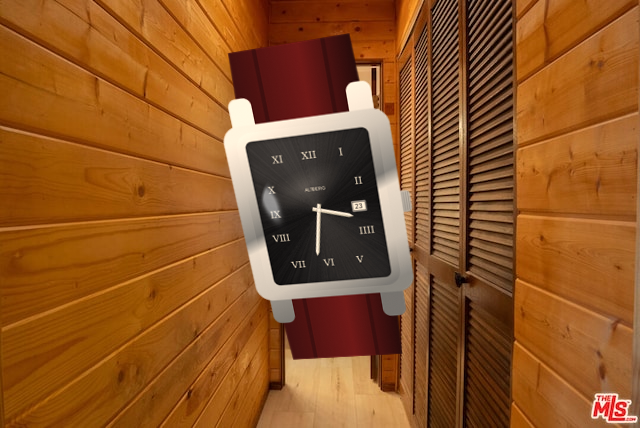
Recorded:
{"hour": 3, "minute": 32}
